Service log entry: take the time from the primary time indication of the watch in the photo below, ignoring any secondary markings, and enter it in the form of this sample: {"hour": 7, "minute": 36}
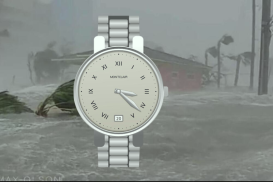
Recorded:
{"hour": 3, "minute": 22}
